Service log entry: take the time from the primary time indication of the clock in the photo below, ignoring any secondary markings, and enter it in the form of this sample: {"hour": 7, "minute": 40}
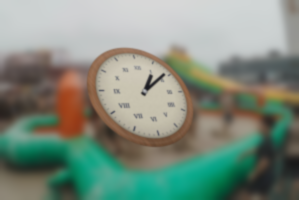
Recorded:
{"hour": 1, "minute": 9}
